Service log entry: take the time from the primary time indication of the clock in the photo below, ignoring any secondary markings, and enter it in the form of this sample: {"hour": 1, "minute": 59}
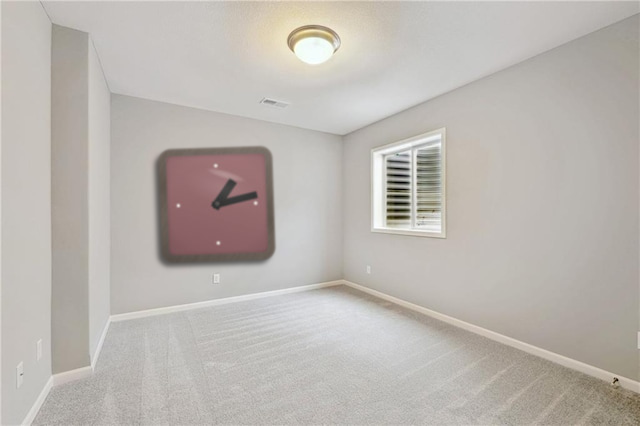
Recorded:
{"hour": 1, "minute": 13}
